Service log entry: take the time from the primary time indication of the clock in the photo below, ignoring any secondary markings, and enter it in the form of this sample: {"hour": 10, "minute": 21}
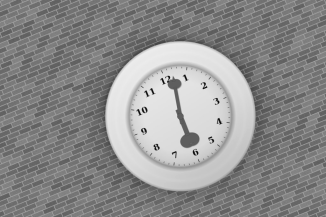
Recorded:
{"hour": 6, "minute": 2}
